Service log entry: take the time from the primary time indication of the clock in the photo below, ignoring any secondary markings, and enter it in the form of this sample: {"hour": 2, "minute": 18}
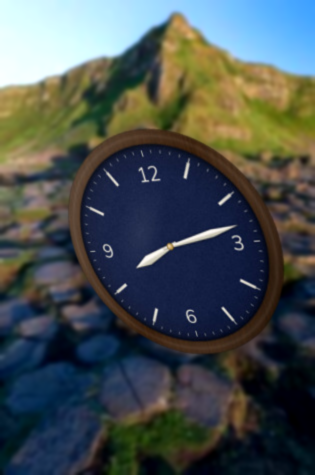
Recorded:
{"hour": 8, "minute": 13}
